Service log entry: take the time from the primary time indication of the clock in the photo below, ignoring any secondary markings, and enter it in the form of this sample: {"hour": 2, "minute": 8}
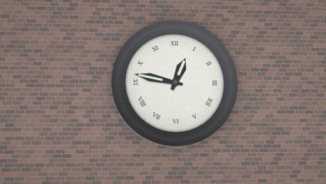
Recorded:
{"hour": 12, "minute": 47}
